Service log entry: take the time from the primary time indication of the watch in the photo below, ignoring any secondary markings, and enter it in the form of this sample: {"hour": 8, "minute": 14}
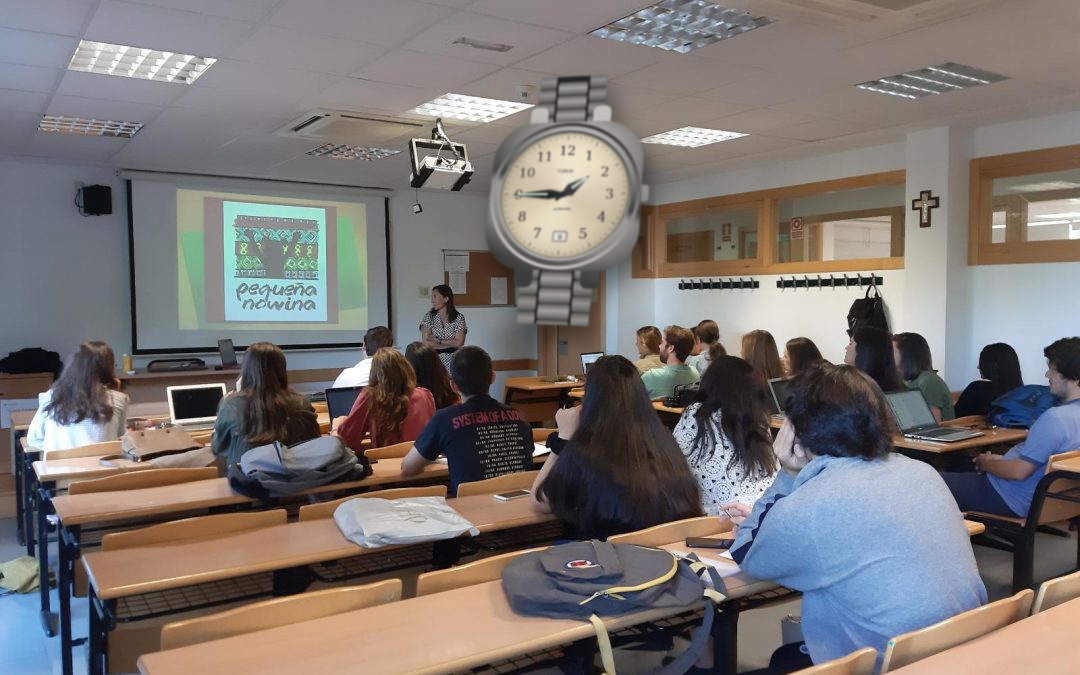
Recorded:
{"hour": 1, "minute": 45}
